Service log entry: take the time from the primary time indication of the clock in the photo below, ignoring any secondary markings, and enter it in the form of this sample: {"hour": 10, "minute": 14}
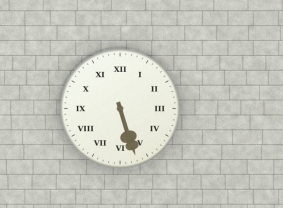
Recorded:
{"hour": 5, "minute": 27}
